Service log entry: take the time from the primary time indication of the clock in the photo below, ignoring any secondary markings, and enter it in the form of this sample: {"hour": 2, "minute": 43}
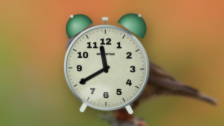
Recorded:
{"hour": 11, "minute": 40}
